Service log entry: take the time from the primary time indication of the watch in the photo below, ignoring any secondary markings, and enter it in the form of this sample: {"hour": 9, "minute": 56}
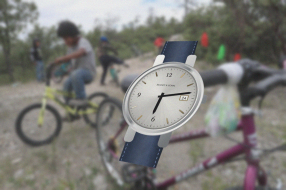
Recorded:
{"hour": 6, "minute": 13}
